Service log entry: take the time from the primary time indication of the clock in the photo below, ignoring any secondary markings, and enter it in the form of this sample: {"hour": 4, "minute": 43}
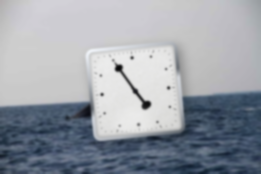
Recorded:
{"hour": 4, "minute": 55}
